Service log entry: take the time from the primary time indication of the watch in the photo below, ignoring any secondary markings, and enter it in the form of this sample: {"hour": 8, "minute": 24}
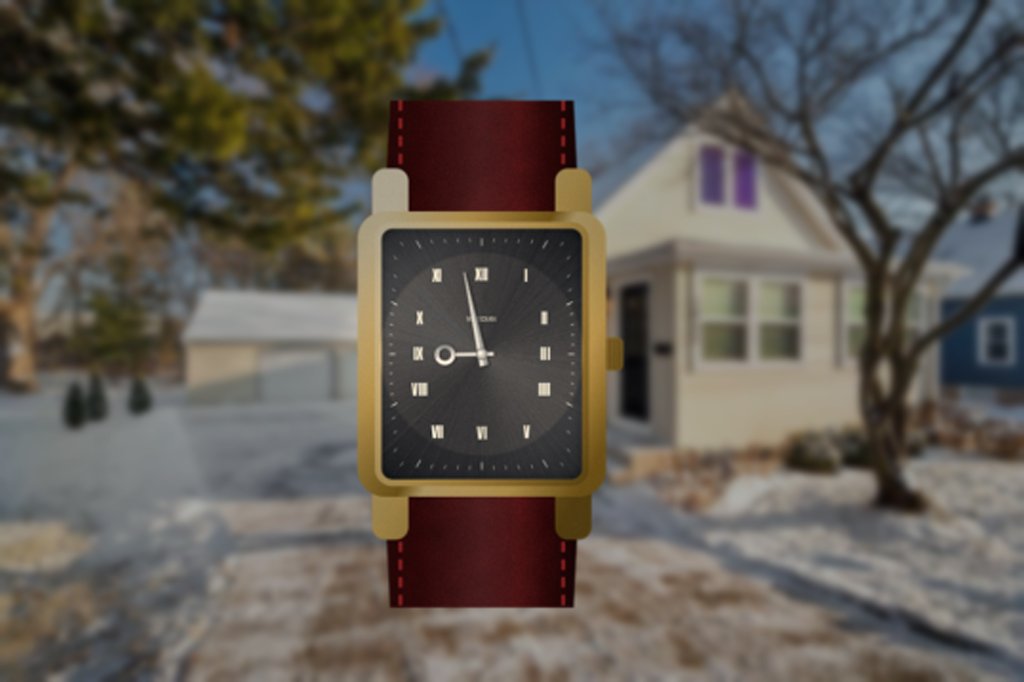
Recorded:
{"hour": 8, "minute": 58}
